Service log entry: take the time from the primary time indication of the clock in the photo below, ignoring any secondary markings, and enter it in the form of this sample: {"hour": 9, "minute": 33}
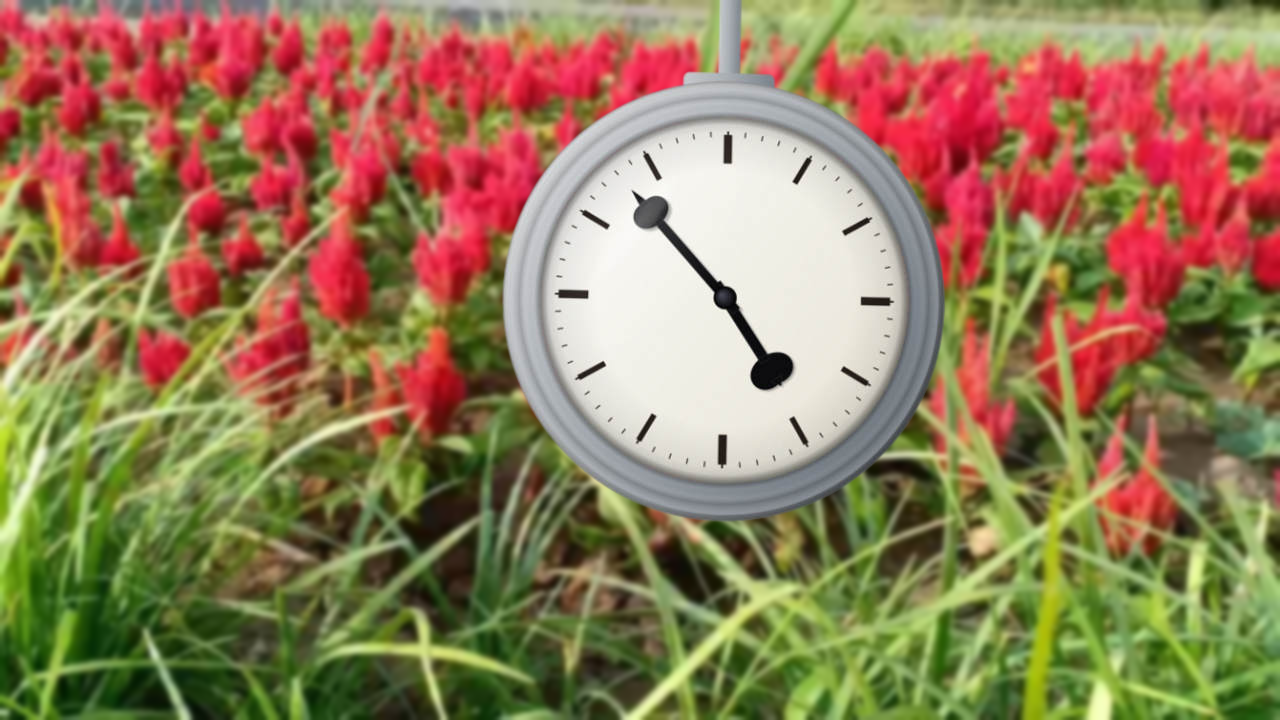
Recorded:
{"hour": 4, "minute": 53}
